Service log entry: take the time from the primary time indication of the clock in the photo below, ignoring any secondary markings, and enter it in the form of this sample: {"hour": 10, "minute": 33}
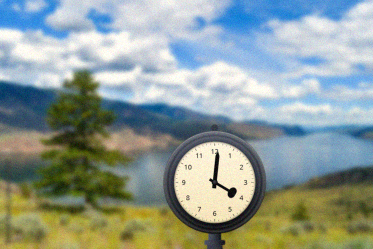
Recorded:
{"hour": 4, "minute": 1}
